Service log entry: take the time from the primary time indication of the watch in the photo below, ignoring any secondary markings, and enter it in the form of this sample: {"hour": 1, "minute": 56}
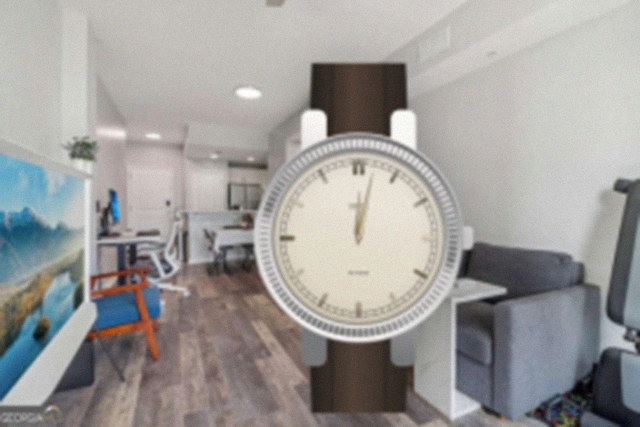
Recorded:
{"hour": 12, "minute": 2}
